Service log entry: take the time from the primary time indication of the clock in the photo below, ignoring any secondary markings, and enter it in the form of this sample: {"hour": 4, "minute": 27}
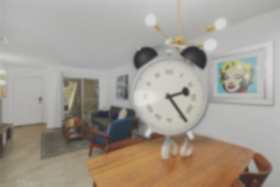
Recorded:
{"hour": 2, "minute": 24}
